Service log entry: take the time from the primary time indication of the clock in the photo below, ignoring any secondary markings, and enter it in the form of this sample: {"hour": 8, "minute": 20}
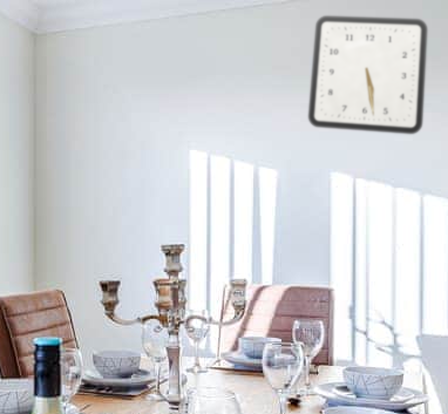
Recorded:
{"hour": 5, "minute": 28}
